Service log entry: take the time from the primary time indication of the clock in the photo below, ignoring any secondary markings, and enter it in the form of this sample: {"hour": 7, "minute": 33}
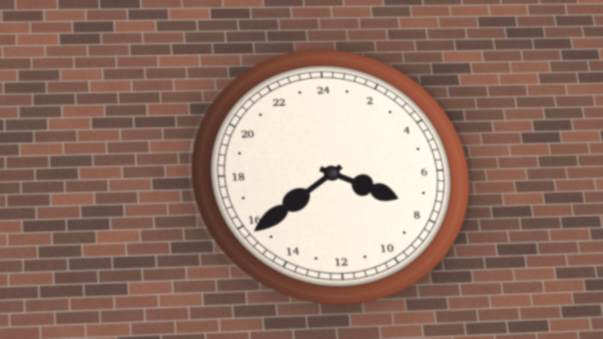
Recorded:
{"hour": 7, "minute": 39}
